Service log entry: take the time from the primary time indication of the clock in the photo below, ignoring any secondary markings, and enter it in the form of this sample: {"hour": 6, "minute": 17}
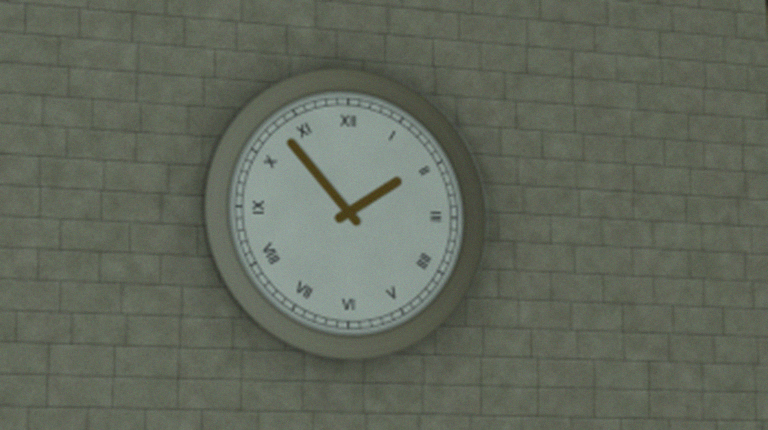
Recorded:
{"hour": 1, "minute": 53}
